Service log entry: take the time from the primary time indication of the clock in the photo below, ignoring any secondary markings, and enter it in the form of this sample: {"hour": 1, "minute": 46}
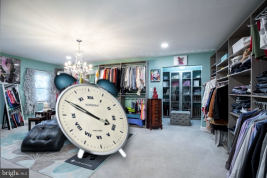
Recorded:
{"hour": 3, "minute": 50}
